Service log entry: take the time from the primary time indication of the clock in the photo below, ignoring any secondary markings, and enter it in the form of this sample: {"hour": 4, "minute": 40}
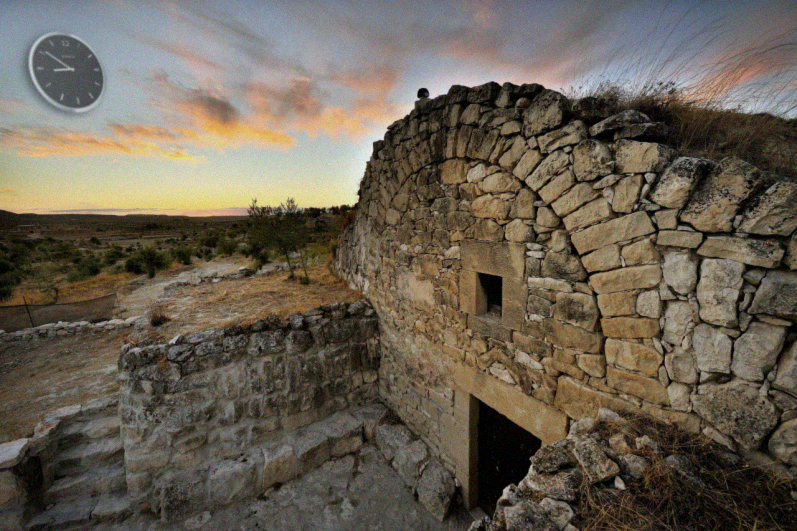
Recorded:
{"hour": 8, "minute": 51}
